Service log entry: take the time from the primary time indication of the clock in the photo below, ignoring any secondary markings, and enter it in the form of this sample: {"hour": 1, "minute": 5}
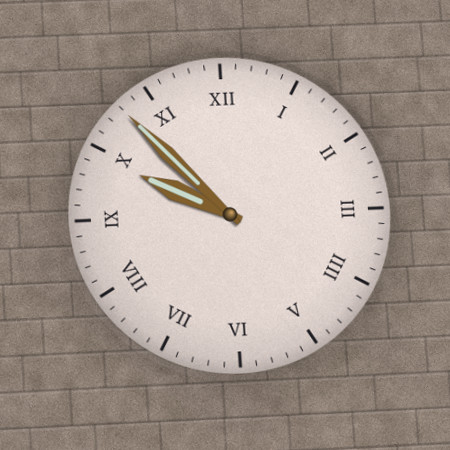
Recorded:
{"hour": 9, "minute": 53}
